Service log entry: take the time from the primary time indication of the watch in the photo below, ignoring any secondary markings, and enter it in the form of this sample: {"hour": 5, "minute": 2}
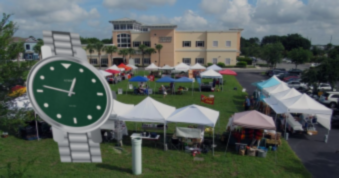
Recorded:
{"hour": 12, "minute": 47}
